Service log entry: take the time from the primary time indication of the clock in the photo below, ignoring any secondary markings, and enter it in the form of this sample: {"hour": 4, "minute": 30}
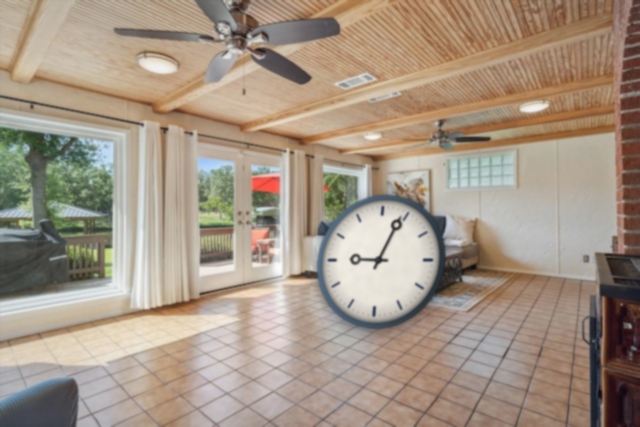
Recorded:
{"hour": 9, "minute": 4}
